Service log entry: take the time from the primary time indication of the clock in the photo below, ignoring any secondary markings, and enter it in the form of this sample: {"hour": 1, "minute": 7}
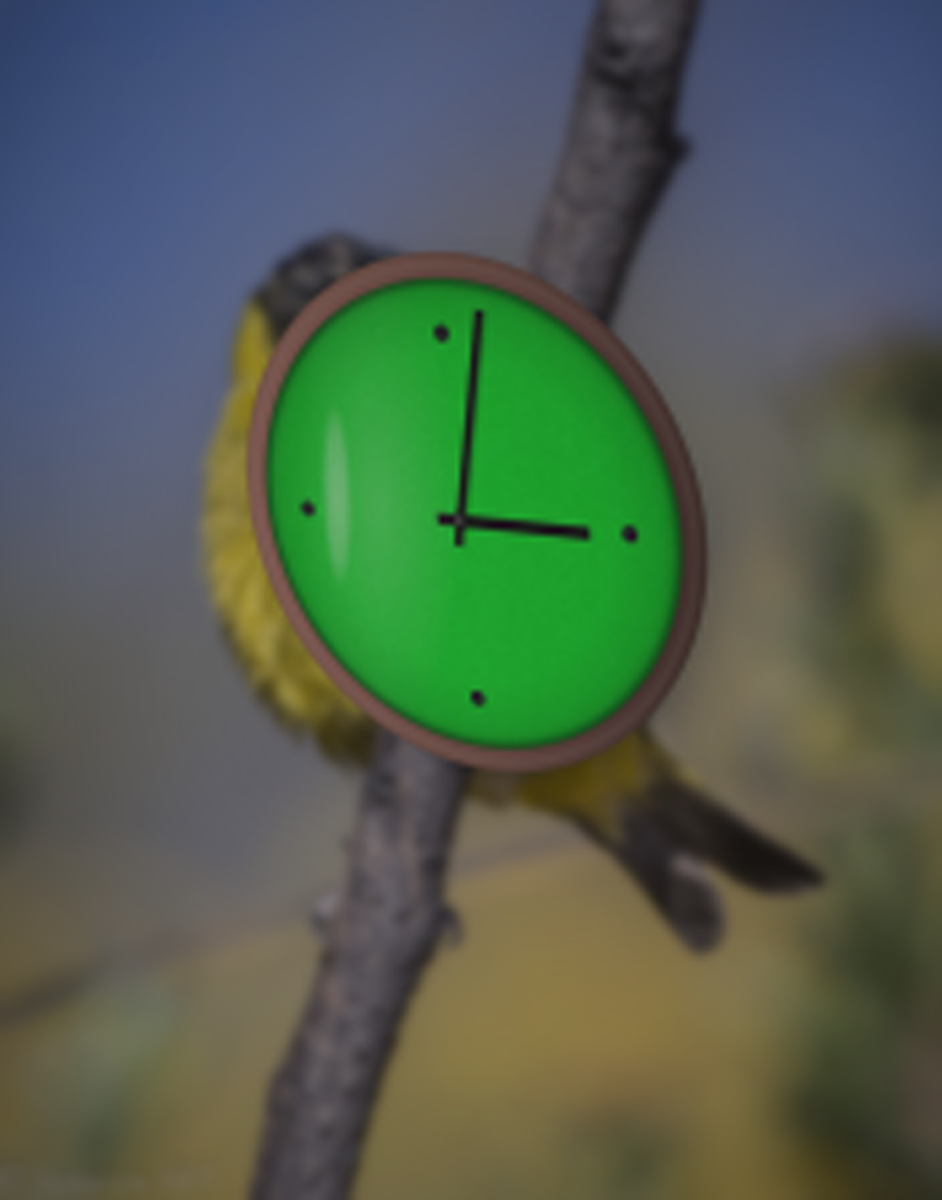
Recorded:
{"hour": 3, "minute": 2}
